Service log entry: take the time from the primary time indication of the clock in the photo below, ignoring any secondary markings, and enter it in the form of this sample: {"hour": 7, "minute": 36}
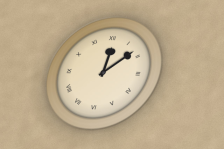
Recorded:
{"hour": 12, "minute": 8}
